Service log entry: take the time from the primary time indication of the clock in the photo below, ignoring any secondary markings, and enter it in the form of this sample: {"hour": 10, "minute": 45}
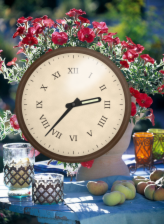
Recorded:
{"hour": 2, "minute": 37}
